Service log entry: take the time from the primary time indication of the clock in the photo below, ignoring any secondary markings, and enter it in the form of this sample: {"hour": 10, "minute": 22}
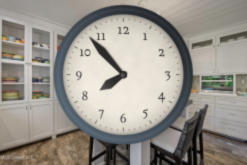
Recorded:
{"hour": 7, "minute": 53}
